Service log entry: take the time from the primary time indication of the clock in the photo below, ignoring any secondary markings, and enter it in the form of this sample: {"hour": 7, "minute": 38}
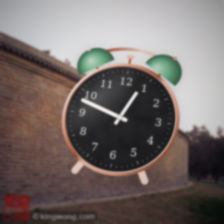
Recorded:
{"hour": 12, "minute": 48}
